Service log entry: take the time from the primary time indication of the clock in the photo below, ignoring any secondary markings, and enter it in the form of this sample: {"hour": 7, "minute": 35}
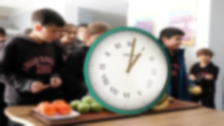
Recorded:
{"hour": 1, "minute": 1}
